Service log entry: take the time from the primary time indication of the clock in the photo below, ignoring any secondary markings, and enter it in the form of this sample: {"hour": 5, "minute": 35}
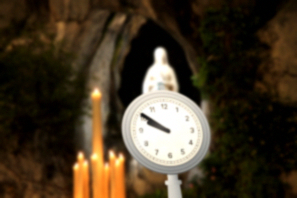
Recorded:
{"hour": 9, "minute": 51}
